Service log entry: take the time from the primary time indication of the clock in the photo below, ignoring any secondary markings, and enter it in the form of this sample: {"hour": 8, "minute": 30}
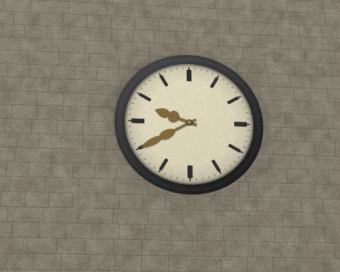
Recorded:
{"hour": 9, "minute": 40}
